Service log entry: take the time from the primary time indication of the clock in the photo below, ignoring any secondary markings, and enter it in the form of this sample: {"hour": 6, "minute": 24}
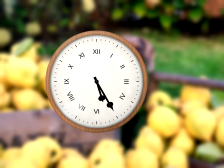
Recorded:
{"hour": 5, "minute": 25}
